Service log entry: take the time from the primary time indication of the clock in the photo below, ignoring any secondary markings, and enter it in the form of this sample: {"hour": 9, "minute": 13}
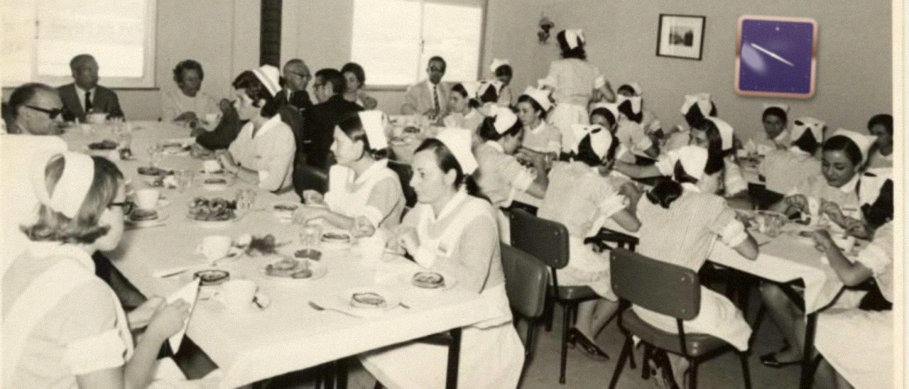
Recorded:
{"hour": 3, "minute": 49}
